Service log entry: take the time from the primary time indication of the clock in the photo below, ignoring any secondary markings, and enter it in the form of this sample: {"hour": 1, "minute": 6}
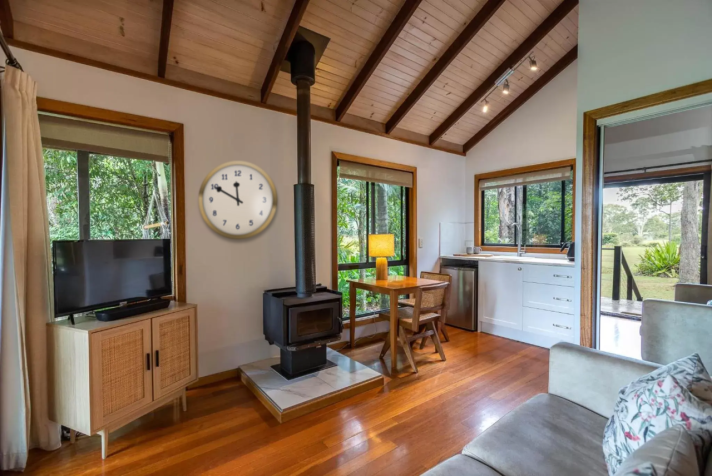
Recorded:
{"hour": 11, "minute": 50}
